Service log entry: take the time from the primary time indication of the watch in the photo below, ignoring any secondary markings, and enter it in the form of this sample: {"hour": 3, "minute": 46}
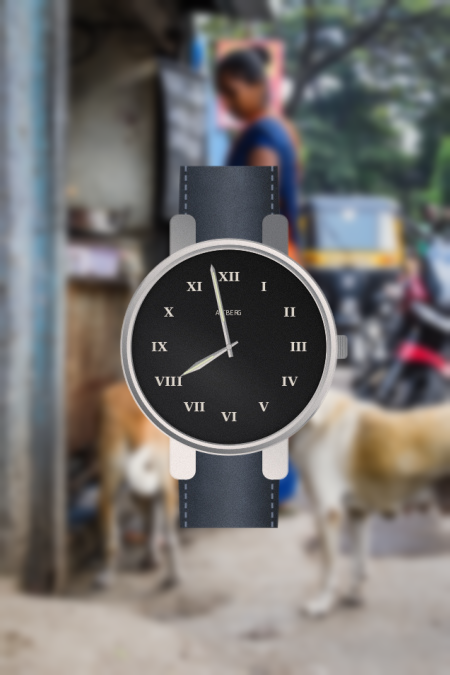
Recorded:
{"hour": 7, "minute": 58}
